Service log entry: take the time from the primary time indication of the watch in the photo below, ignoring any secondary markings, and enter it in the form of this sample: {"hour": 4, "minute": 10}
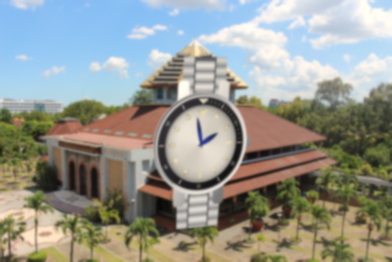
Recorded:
{"hour": 1, "minute": 58}
